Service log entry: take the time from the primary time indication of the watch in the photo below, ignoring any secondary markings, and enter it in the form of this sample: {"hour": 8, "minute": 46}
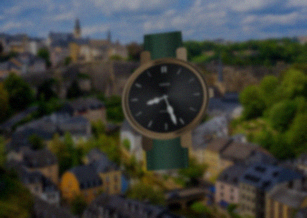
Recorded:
{"hour": 8, "minute": 27}
